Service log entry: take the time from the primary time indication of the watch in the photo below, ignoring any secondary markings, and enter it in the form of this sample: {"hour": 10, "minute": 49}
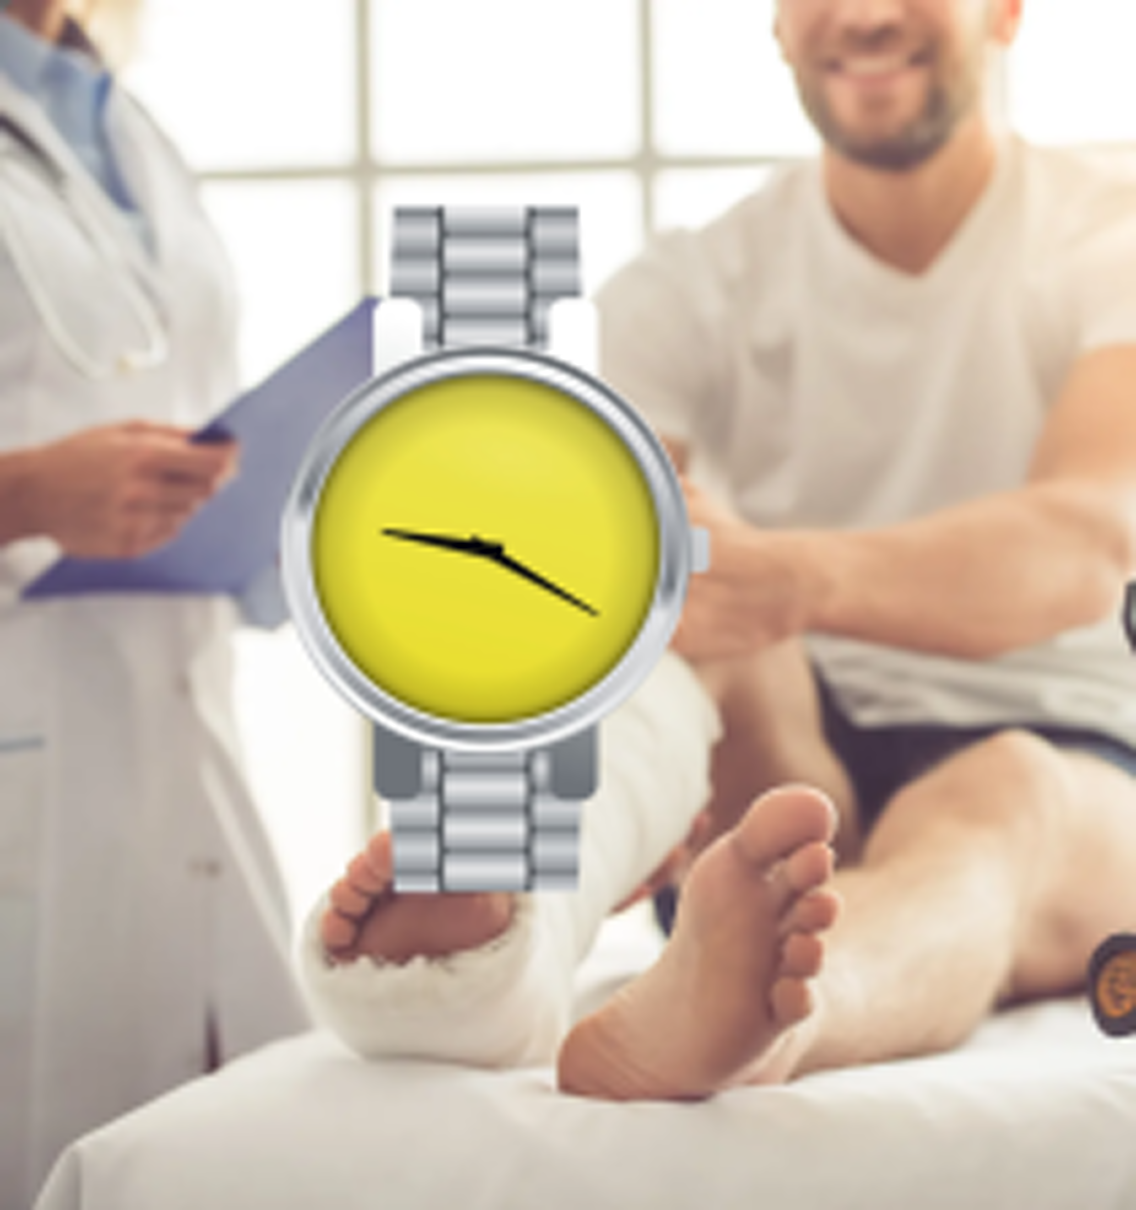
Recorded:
{"hour": 9, "minute": 20}
